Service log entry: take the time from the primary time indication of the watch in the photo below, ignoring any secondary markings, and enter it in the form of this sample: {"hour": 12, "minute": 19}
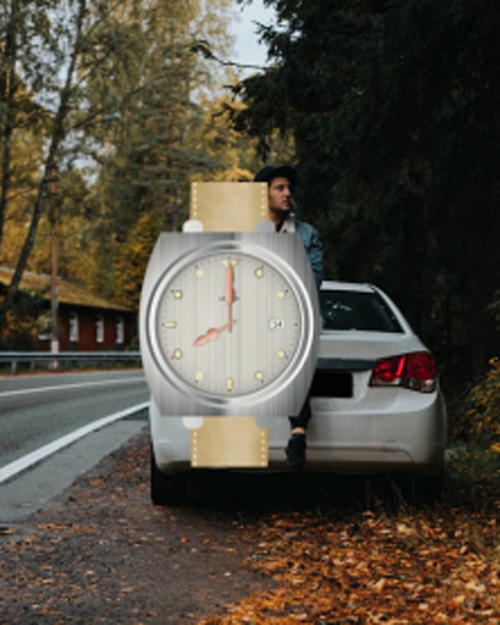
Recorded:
{"hour": 8, "minute": 0}
